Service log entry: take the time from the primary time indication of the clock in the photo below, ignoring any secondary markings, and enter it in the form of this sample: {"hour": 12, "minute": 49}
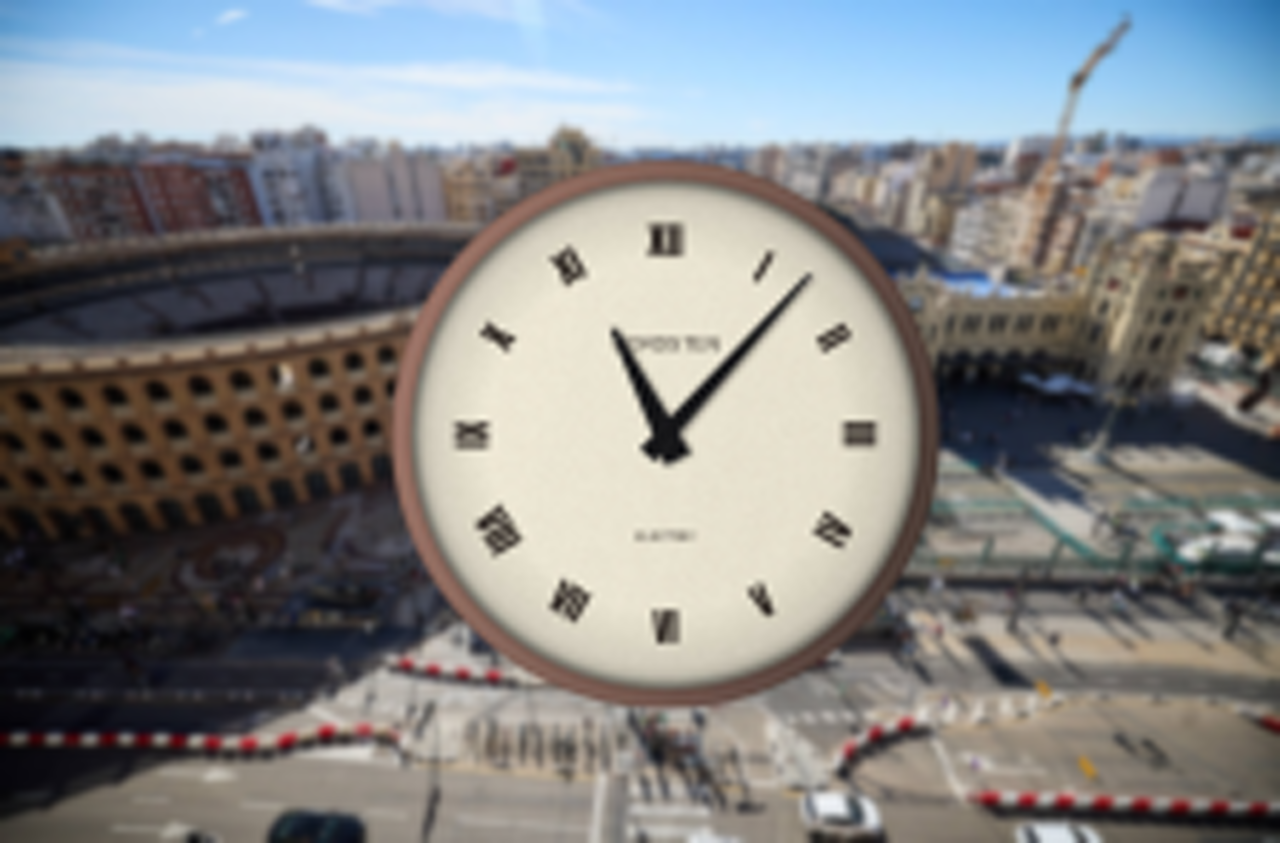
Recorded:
{"hour": 11, "minute": 7}
